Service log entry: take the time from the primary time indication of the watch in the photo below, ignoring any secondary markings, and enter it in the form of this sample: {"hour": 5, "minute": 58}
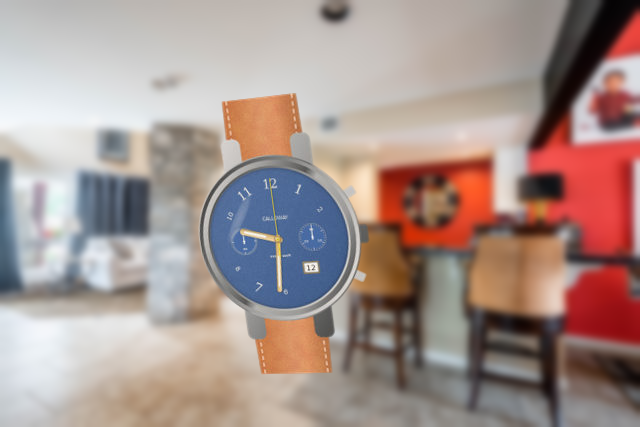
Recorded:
{"hour": 9, "minute": 31}
